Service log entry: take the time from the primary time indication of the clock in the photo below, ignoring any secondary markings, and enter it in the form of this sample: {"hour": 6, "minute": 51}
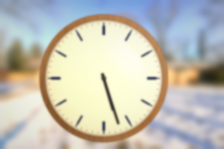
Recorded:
{"hour": 5, "minute": 27}
